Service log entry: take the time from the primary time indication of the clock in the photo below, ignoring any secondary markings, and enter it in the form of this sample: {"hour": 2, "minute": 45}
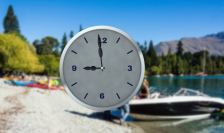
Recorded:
{"hour": 8, "minute": 59}
